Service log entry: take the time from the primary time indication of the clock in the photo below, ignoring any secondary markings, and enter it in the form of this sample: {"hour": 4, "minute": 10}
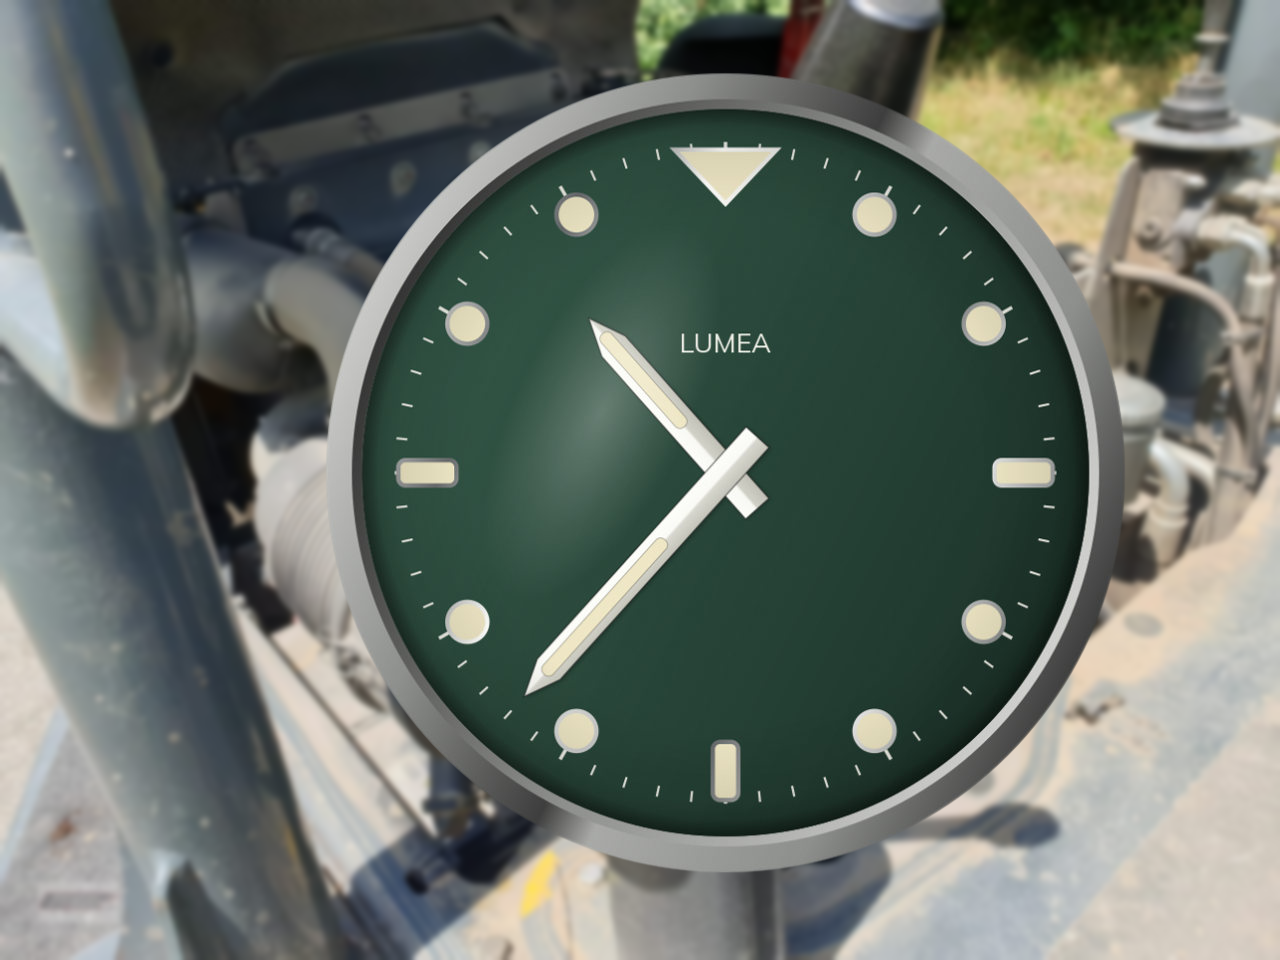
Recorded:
{"hour": 10, "minute": 37}
